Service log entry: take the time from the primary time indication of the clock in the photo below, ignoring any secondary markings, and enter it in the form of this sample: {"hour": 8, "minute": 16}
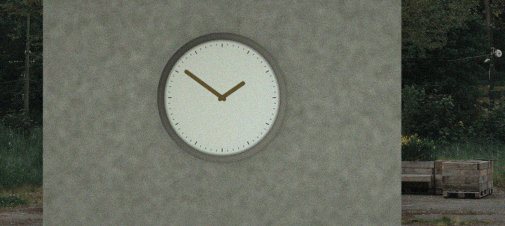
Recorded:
{"hour": 1, "minute": 51}
